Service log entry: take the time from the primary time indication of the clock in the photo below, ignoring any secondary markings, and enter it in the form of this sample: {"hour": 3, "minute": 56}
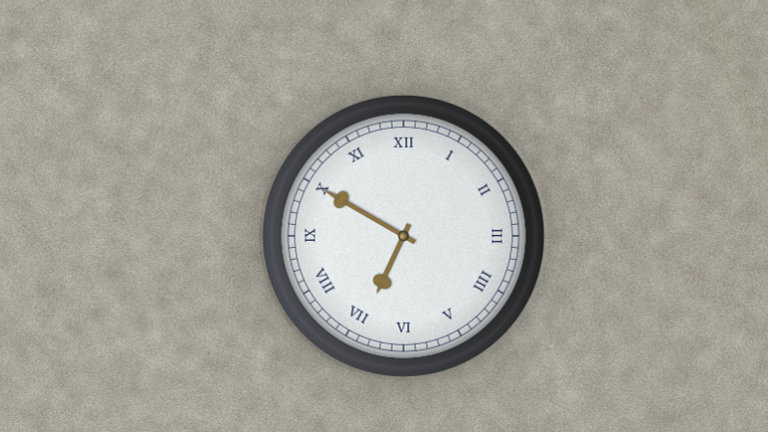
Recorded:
{"hour": 6, "minute": 50}
